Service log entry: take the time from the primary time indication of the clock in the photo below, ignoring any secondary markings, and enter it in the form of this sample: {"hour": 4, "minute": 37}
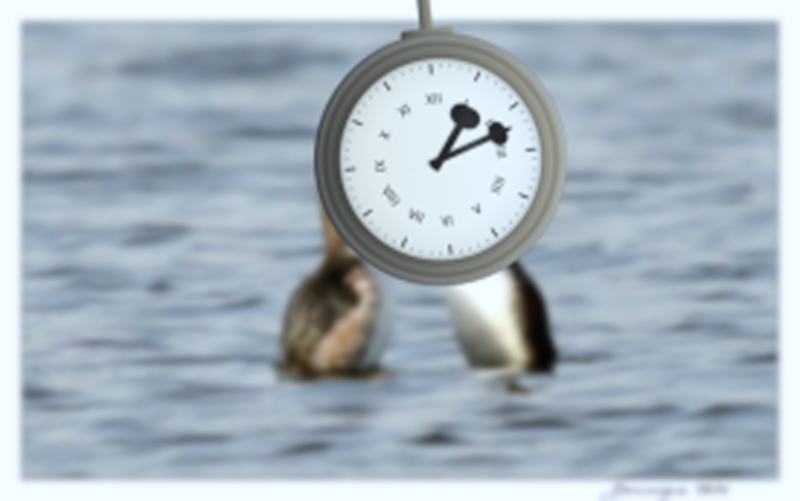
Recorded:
{"hour": 1, "minute": 12}
